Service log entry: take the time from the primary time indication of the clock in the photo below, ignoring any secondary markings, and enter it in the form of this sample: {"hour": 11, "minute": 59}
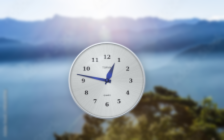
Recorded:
{"hour": 12, "minute": 47}
